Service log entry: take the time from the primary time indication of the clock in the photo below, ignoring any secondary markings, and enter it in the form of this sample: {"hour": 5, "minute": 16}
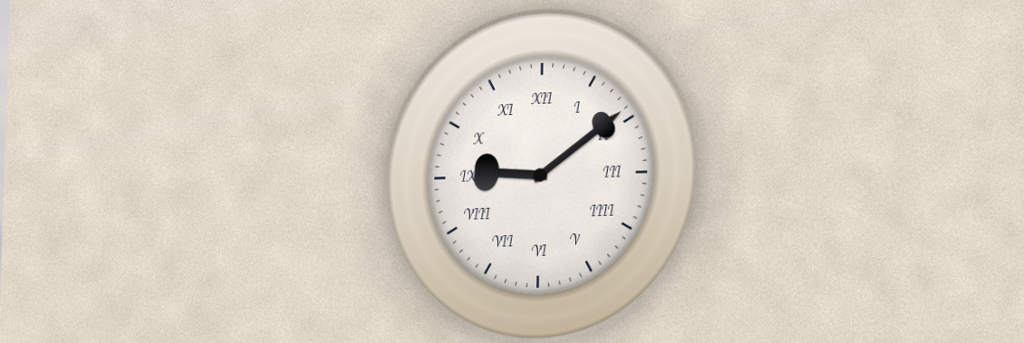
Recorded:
{"hour": 9, "minute": 9}
